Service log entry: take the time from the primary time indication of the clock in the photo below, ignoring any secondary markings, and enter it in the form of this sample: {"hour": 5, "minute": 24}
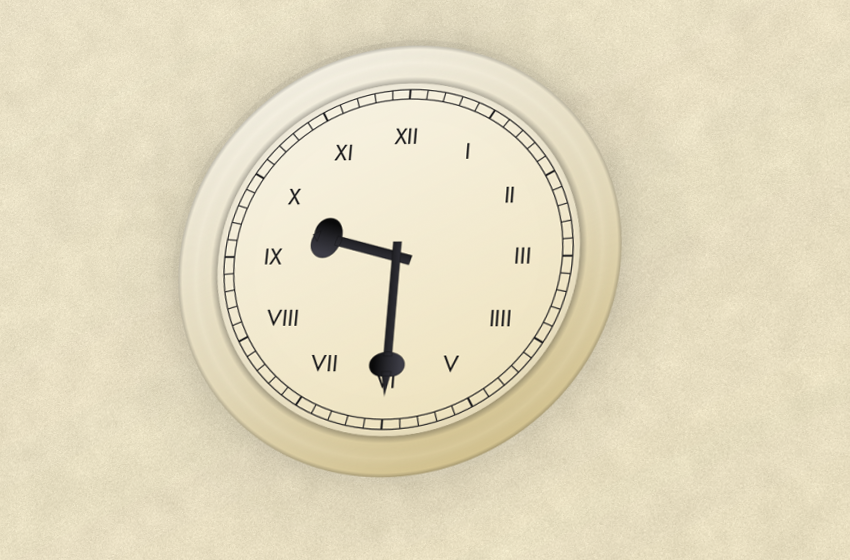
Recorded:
{"hour": 9, "minute": 30}
